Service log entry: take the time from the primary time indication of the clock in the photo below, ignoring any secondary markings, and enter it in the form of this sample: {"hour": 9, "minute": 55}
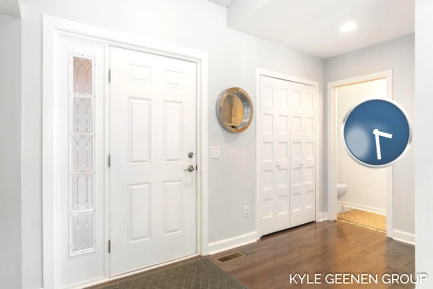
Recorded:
{"hour": 3, "minute": 29}
